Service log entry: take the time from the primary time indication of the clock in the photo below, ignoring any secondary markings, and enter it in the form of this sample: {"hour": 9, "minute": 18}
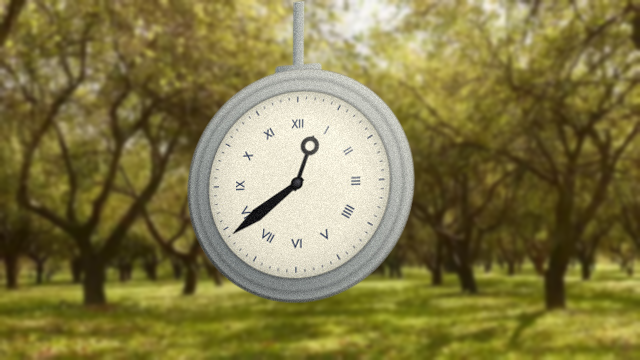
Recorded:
{"hour": 12, "minute": 39}
